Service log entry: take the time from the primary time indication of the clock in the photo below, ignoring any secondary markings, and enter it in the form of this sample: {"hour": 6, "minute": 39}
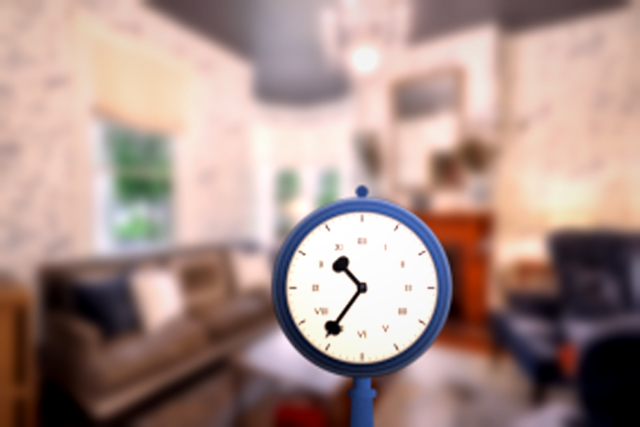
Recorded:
{"hour": 10, "minute": 36}
